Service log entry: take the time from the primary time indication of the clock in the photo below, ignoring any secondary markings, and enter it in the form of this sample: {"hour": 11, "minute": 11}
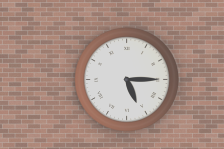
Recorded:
{"hour": 5, "minute": 15}
